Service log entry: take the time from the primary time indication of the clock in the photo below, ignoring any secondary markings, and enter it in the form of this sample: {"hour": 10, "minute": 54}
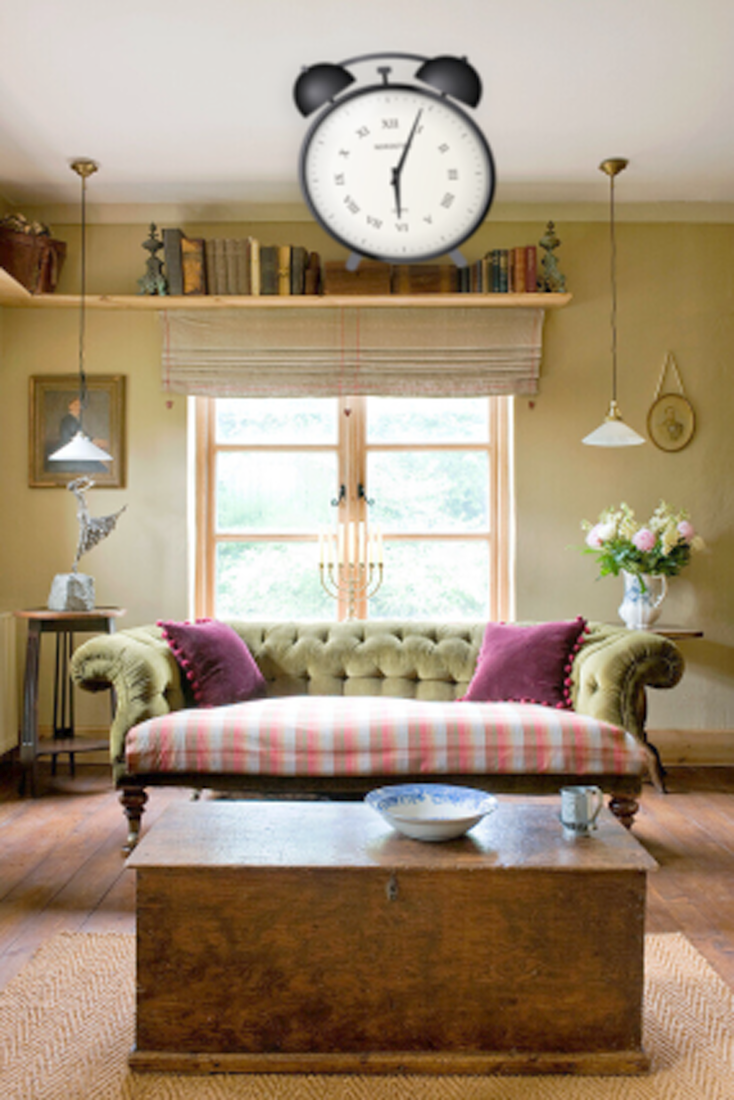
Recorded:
{"hour": 6, "minute": 4}
